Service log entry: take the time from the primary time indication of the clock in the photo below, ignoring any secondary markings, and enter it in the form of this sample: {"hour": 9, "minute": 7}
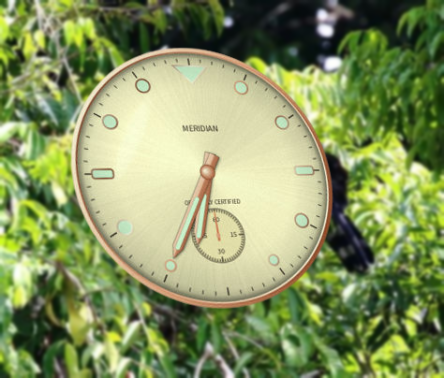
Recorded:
{"hour": 6, "minute": 35}
